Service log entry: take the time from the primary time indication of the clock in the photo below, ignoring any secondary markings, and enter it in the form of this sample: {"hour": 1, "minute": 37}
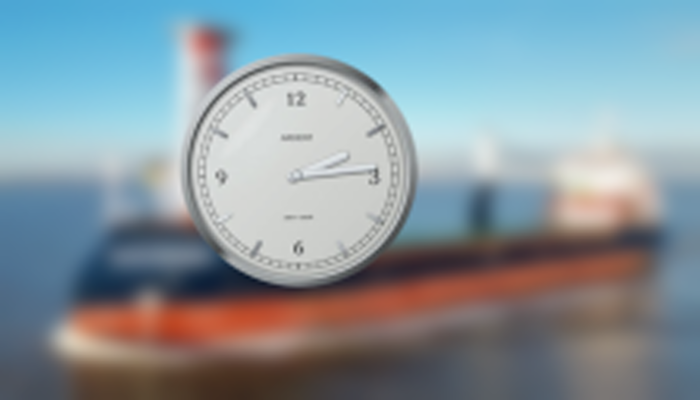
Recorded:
{"hour": 2, "minute": 14}
